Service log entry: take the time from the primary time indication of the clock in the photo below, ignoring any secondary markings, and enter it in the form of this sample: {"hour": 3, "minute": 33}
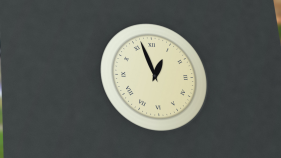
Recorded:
{"hour": 12, "minute": 57}
